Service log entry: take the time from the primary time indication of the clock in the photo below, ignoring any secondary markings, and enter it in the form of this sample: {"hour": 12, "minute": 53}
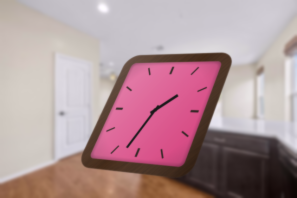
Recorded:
{"hour": 1, "minute": 33}
